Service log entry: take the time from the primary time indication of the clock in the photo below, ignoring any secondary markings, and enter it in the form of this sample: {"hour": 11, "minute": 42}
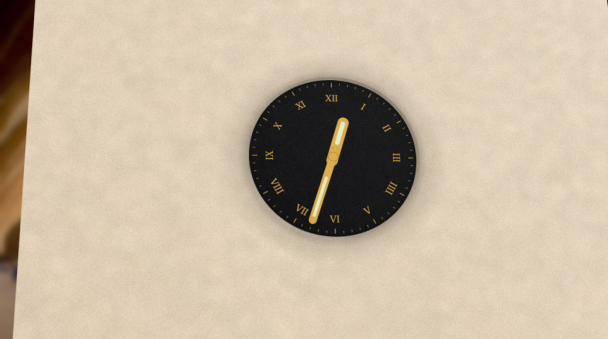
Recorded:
{"hour": 12, "minute": 33}
